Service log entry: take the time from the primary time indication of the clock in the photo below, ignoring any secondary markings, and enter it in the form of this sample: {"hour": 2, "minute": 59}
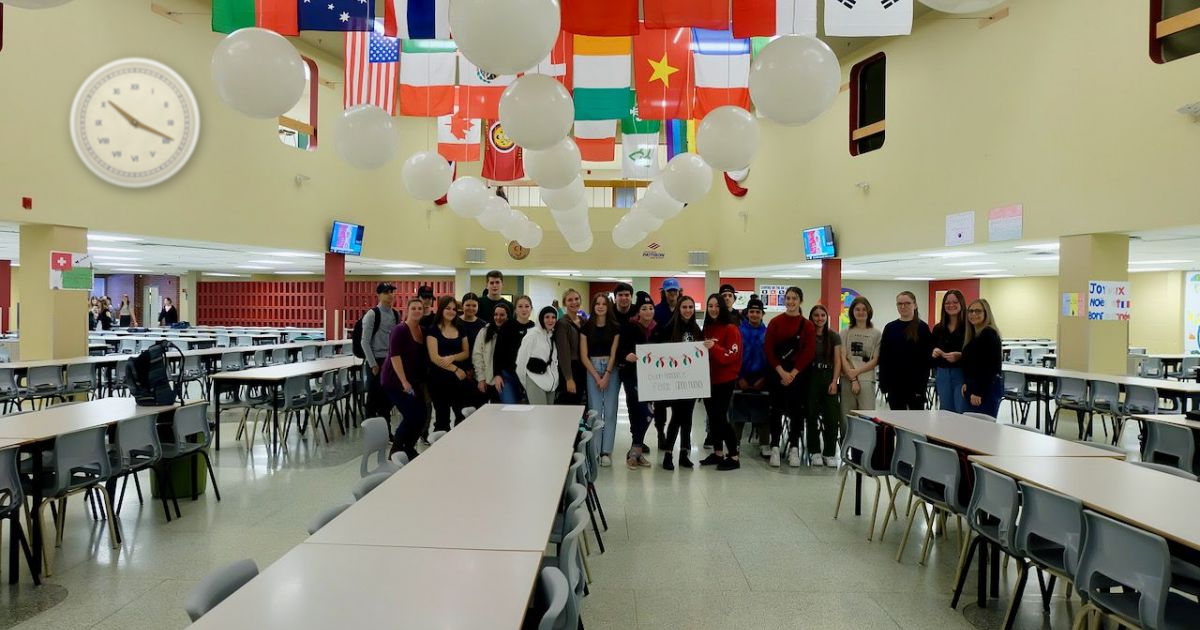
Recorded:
{"hour": 10, "minute": 19}
